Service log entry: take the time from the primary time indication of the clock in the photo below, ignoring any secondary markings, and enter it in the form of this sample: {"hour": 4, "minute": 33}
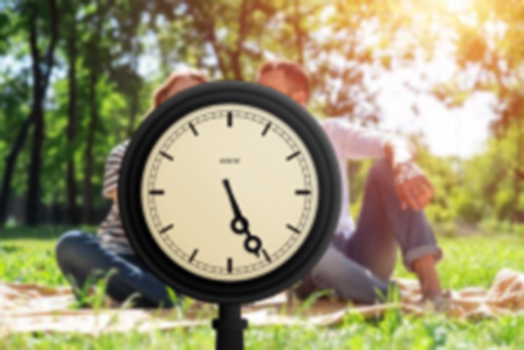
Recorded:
{"hour": 5, "minute": 26}
